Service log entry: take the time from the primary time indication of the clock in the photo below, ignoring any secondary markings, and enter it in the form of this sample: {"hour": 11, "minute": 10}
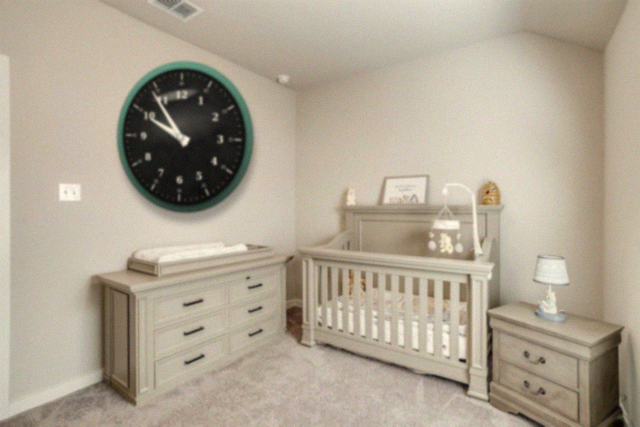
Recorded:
{"hour": 9, "minute": 54}
